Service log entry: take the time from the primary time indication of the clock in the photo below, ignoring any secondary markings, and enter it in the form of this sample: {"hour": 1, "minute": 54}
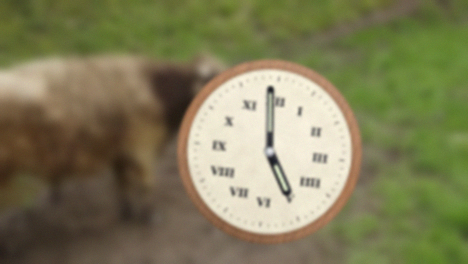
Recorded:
{"hour": 4, "minute": 59}
